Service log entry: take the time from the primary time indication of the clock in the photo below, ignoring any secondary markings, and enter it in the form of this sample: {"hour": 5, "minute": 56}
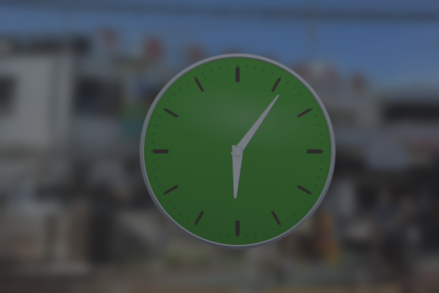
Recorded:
{"hour": 6, "minute": 6}
